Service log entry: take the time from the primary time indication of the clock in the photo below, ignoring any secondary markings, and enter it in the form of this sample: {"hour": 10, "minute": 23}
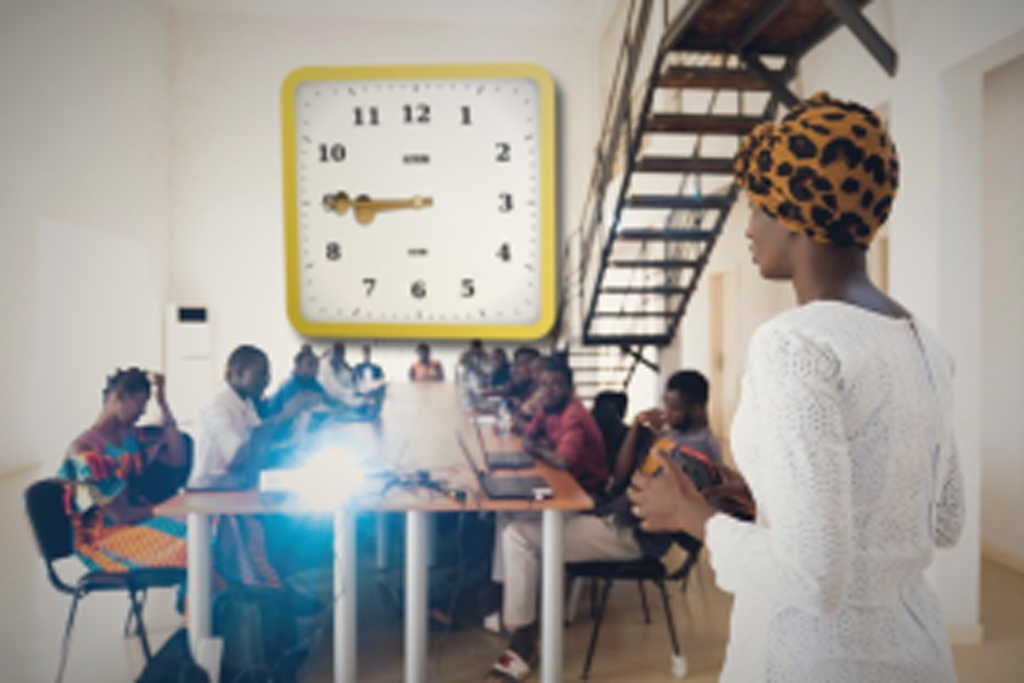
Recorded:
{"hour": 8, "minute": 45}
